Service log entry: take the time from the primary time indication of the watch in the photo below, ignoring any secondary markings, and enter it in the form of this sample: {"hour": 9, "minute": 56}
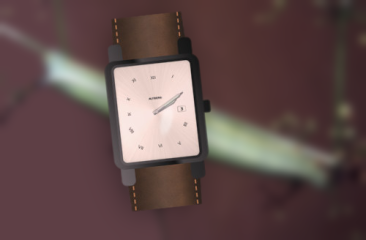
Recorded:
{"hour": 2, "minute": 10}
